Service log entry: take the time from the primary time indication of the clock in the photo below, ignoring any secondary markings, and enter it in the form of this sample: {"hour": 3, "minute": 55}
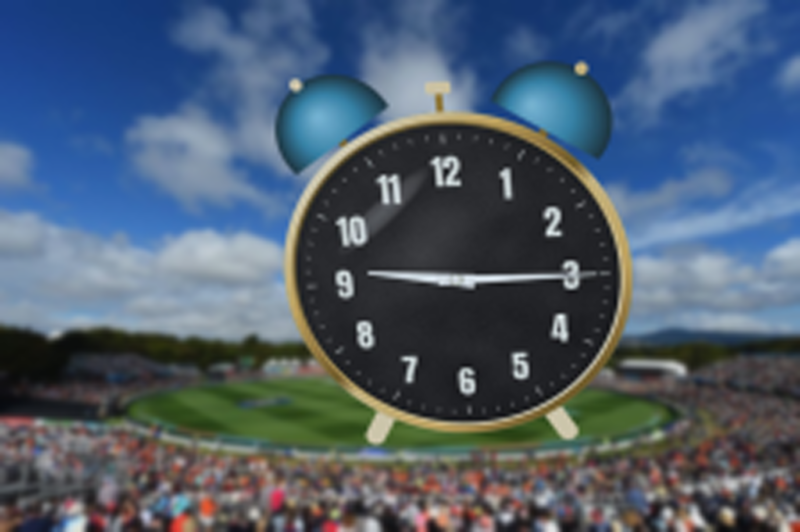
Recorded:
{"hour": 9, "minute": 15}
